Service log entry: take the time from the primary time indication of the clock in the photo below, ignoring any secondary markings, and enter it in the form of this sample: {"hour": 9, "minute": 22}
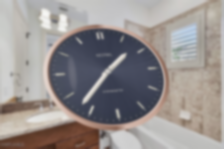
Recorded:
{"hour": 1, "minute": 37}
